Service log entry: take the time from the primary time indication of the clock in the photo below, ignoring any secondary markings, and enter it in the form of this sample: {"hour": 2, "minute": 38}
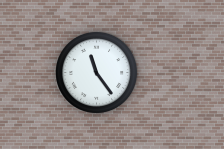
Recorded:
{"hour": 11, "minute": 24}
